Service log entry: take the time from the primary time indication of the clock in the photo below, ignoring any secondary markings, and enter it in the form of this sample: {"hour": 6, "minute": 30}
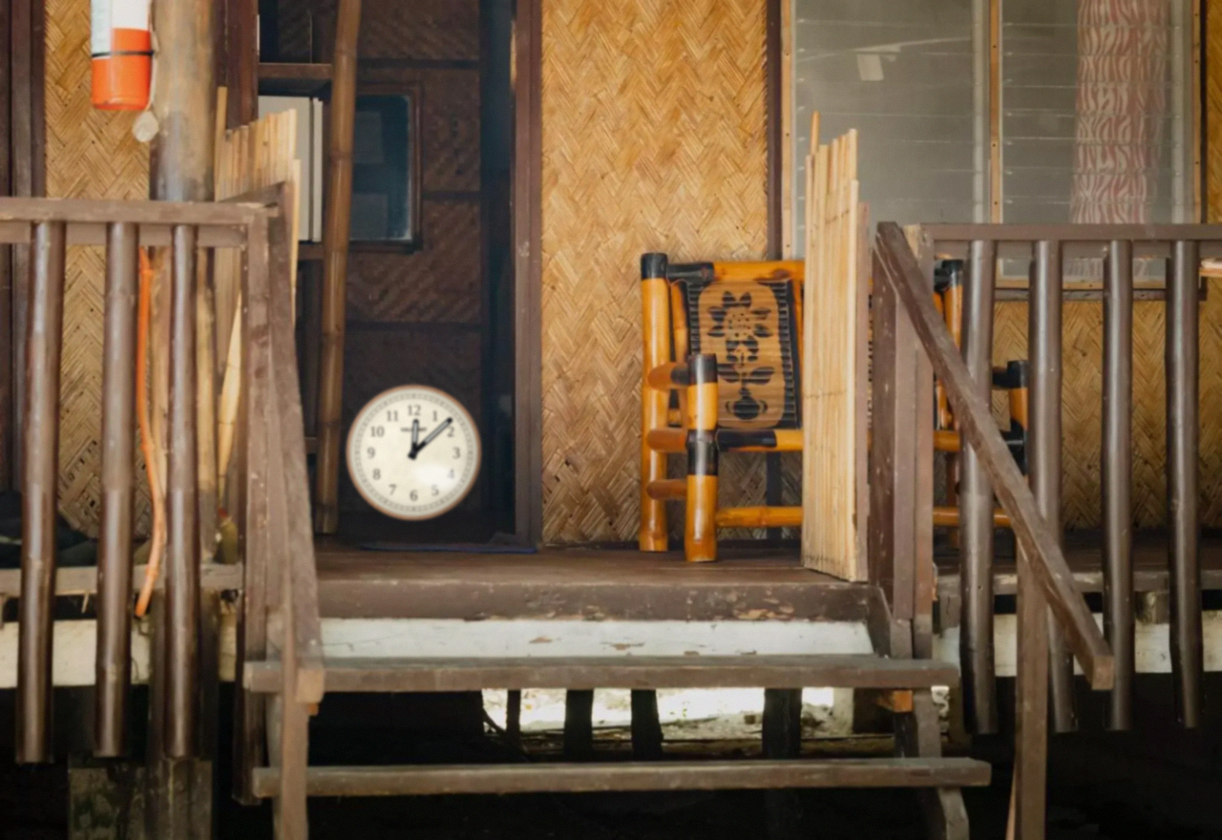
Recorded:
{"hour": 12, "minute": 8}
